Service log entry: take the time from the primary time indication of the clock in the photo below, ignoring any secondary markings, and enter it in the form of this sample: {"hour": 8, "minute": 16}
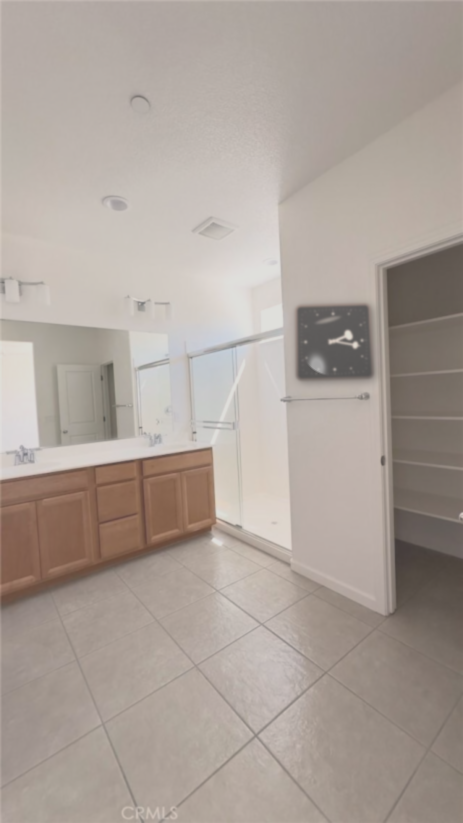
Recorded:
{"hour": 2, "minute": 17}
